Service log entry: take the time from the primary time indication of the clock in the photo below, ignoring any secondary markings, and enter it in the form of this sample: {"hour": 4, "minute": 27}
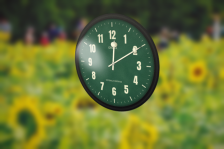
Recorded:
{"hour": 12, "minute": 10}
